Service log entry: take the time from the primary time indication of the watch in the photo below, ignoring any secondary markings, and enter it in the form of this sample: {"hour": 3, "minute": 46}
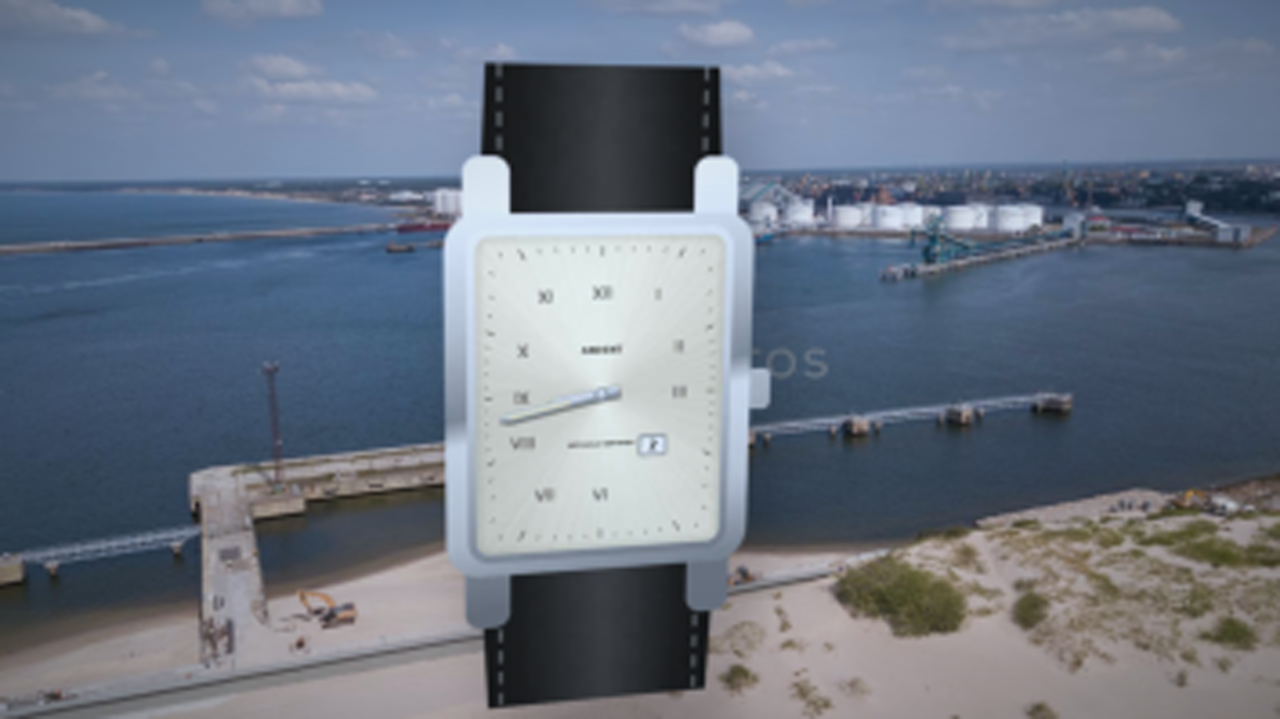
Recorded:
{"hour": 8, "minute": 43}
